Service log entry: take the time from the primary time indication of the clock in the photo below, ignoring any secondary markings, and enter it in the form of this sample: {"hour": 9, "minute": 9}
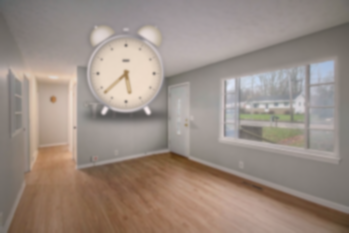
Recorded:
{"hour": 5, "minute": 38}
